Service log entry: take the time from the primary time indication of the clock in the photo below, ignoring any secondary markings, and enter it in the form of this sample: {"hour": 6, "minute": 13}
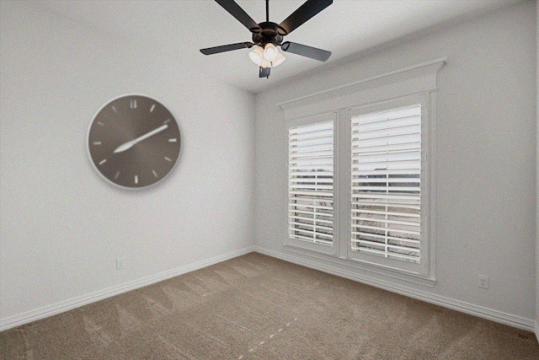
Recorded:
{"hour": 8, "minute": 11}
